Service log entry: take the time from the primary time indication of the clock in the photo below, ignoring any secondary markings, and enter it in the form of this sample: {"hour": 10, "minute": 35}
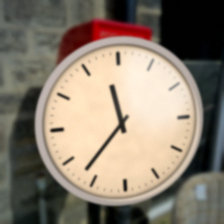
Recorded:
{"hour": 11, "minute": 37}
